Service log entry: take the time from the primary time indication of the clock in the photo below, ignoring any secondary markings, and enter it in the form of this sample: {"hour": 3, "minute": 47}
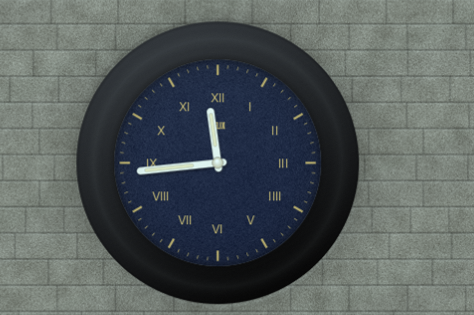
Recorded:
{"hour": 11, "minute": 44}
